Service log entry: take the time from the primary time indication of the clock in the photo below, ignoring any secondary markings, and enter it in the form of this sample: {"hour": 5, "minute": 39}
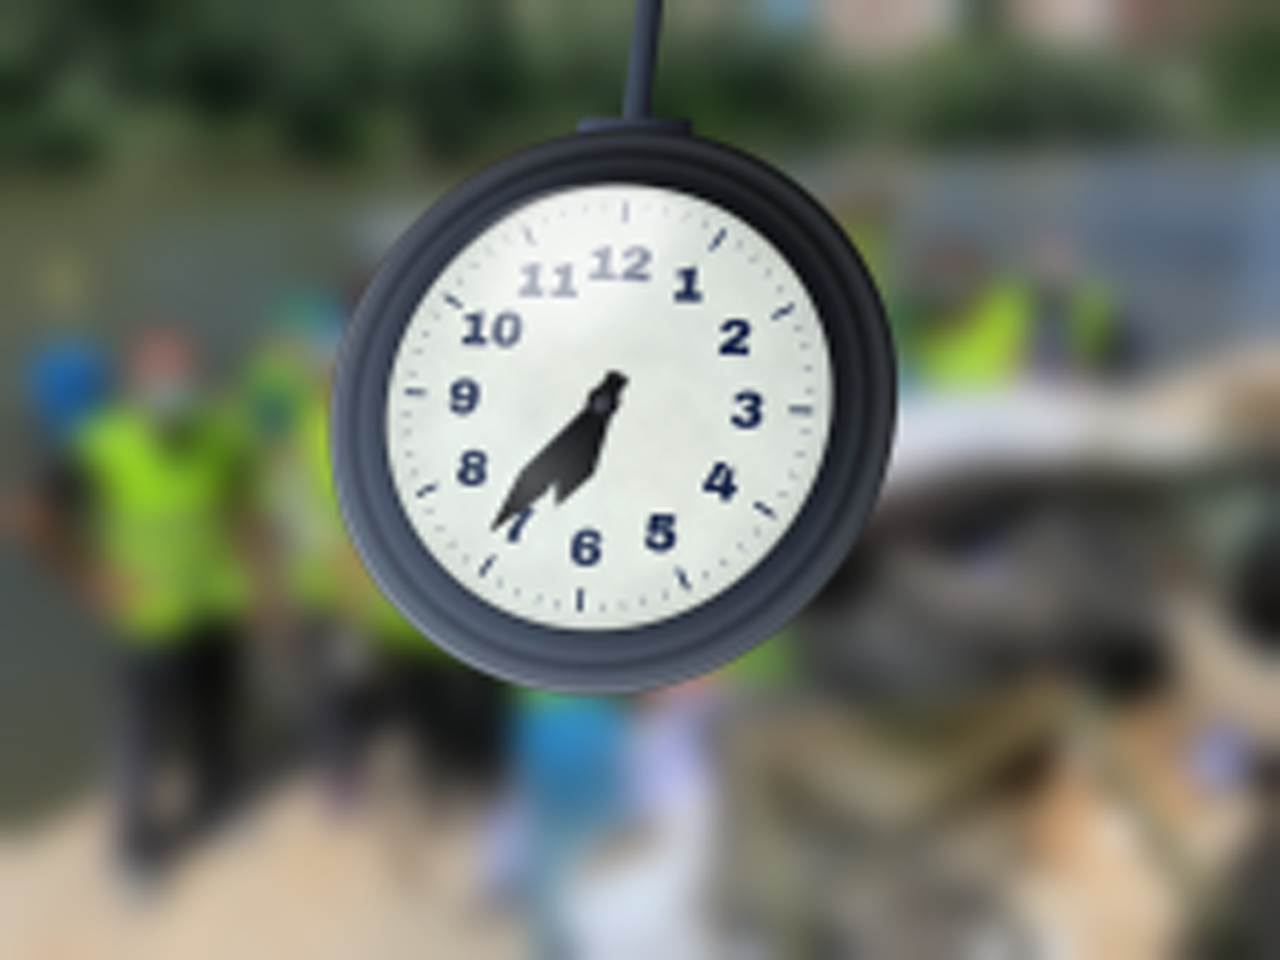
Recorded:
{"hour": 6, "minute": 36}
